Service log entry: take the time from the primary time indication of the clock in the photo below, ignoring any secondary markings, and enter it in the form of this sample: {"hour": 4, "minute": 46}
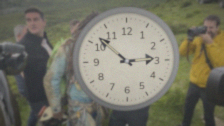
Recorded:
{"hour": 2, "minute": 52}
